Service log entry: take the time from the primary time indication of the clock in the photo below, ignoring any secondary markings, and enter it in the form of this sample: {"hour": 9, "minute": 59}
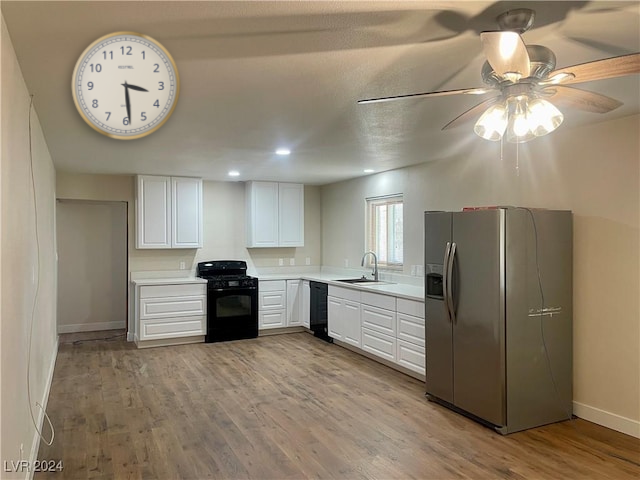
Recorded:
{"hour": 3, "minute": 29}
